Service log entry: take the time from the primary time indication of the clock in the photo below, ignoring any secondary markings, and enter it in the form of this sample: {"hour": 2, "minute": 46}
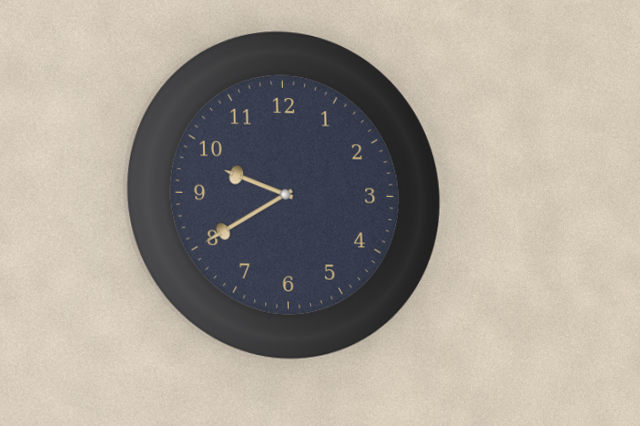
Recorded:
{"hour": 9, "minute": 40}
